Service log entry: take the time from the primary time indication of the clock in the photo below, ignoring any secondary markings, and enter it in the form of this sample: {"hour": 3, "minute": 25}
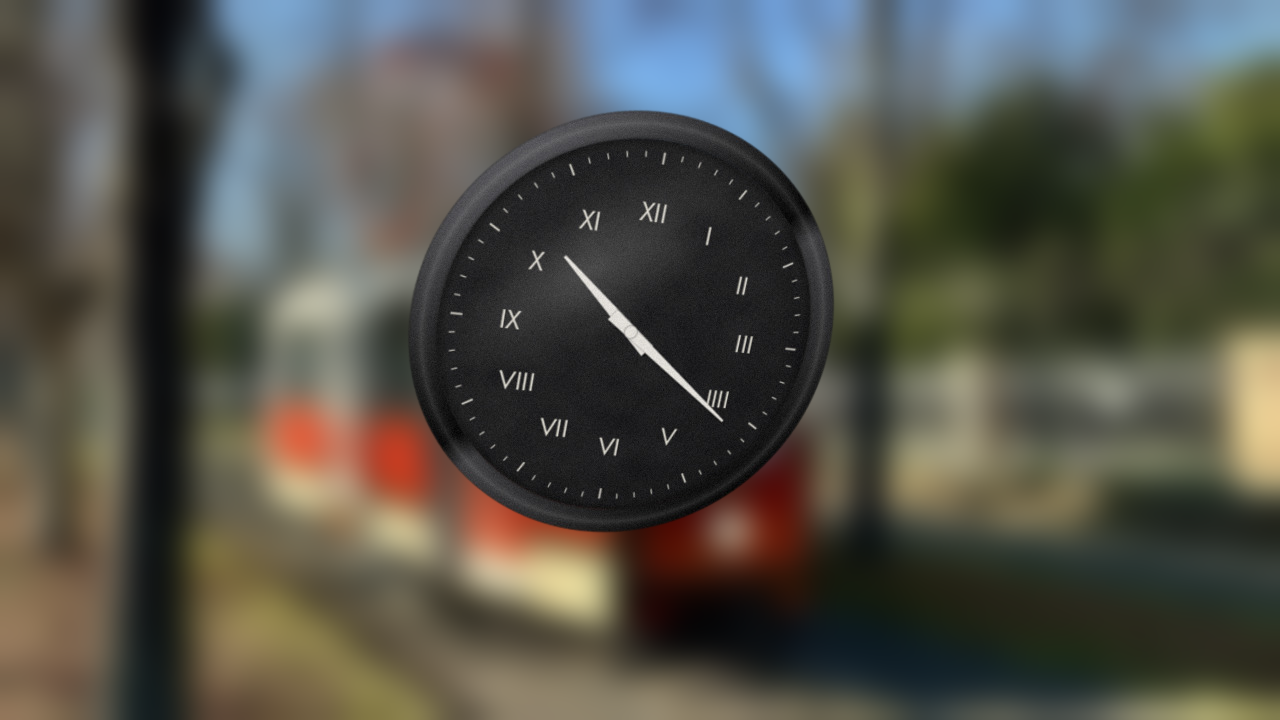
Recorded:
{"hour": 10, "minute": 21}
